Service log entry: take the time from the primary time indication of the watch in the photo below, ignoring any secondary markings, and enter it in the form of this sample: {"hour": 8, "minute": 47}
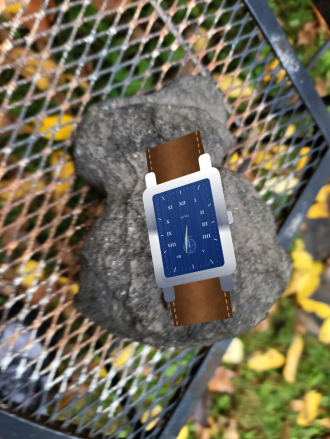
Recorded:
{"hour": 6, "minute": 32}
